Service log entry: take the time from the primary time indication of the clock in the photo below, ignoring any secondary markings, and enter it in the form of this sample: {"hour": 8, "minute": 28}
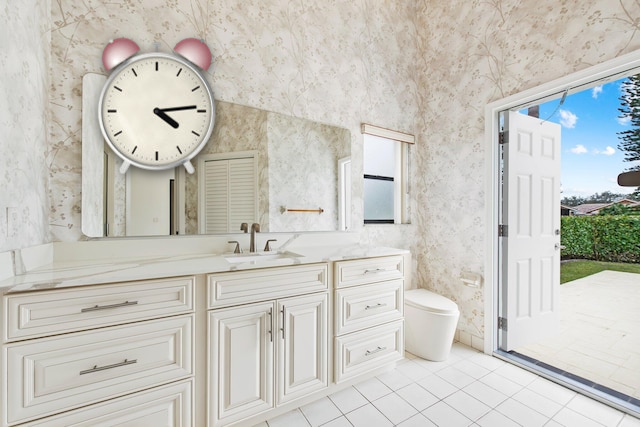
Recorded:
{"hour": 4, "minute": 14}
